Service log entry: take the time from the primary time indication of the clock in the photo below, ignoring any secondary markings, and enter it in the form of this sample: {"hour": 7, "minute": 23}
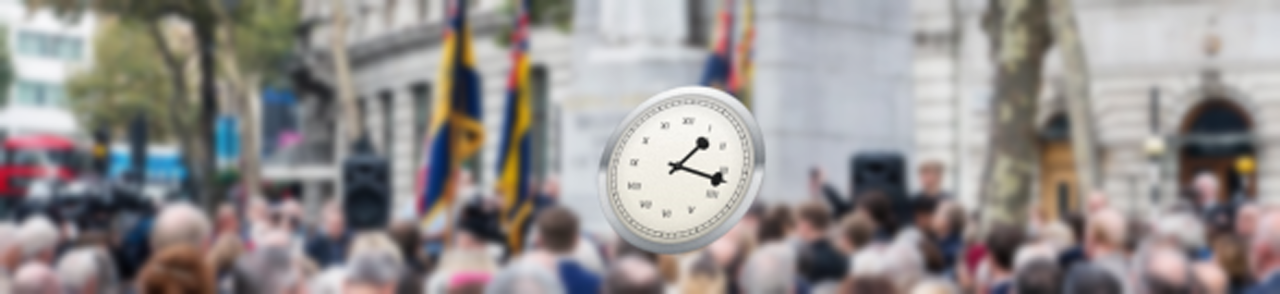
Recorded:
{"hour": 1, "minute": 17}
